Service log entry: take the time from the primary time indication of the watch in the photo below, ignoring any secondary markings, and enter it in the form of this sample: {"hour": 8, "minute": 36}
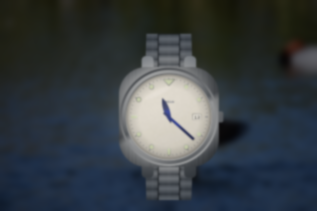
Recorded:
{"hour": 11, "minute": 22}
